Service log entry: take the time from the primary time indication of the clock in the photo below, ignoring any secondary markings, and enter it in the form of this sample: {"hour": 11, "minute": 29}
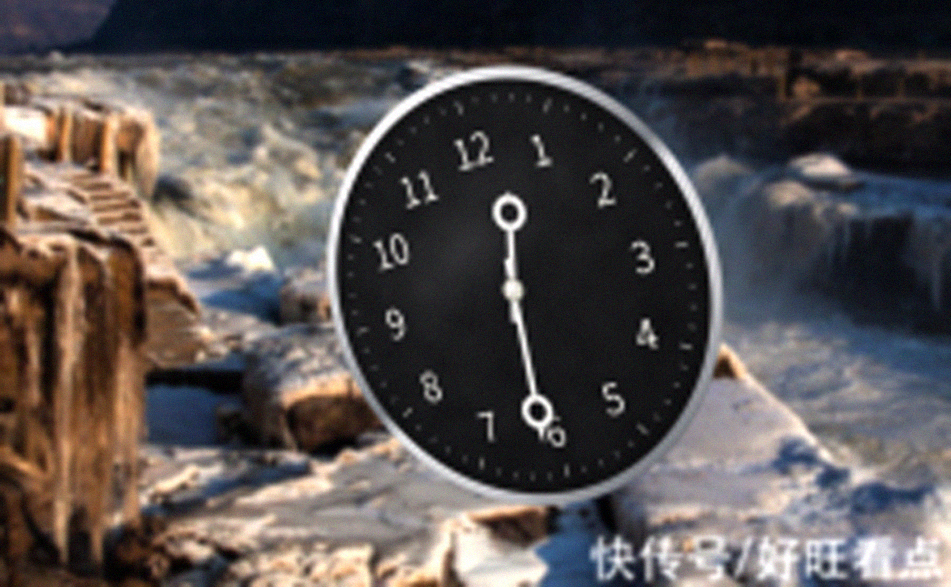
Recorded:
{"hour": 12, "minute": 31}
